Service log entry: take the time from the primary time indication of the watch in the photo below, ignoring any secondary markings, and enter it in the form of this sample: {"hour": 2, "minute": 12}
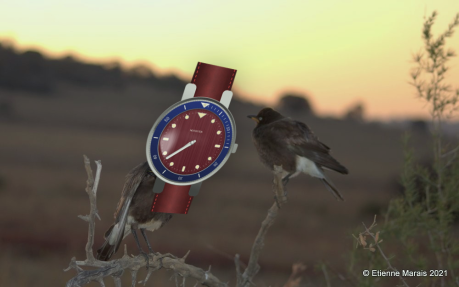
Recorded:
{"hour": 7, "minute": 38}
